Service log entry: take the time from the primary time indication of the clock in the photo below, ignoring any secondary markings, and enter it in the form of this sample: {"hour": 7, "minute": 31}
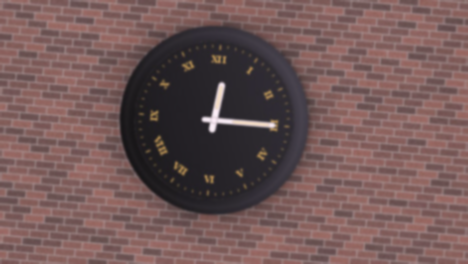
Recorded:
{"hour": 12, "minute": 15}
